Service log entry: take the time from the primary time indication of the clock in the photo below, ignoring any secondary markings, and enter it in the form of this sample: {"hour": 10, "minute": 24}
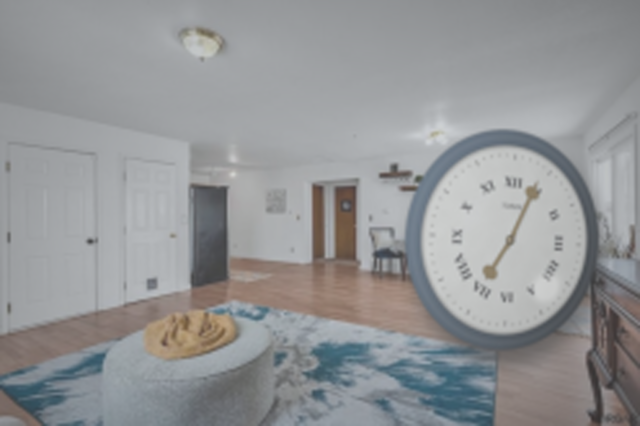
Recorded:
{"hour": 7, "minute": 4}
